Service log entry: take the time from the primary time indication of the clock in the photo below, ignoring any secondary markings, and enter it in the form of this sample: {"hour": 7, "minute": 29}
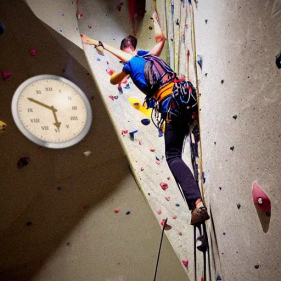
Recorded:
{"hour": 5, "minute": 50}
